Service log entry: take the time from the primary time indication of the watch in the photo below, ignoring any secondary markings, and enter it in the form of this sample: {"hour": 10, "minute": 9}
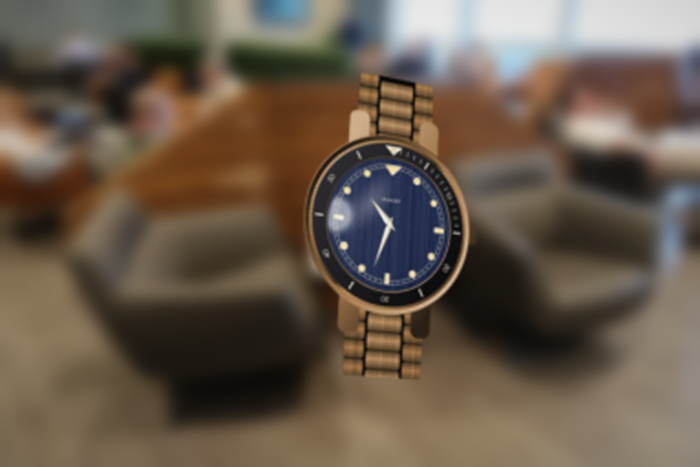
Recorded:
{"hour": 10, "minute": 33}
